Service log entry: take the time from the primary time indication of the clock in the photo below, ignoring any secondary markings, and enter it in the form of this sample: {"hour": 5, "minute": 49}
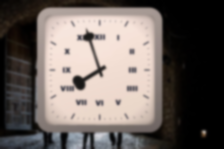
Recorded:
{"hour": 7, "minute": 57}
